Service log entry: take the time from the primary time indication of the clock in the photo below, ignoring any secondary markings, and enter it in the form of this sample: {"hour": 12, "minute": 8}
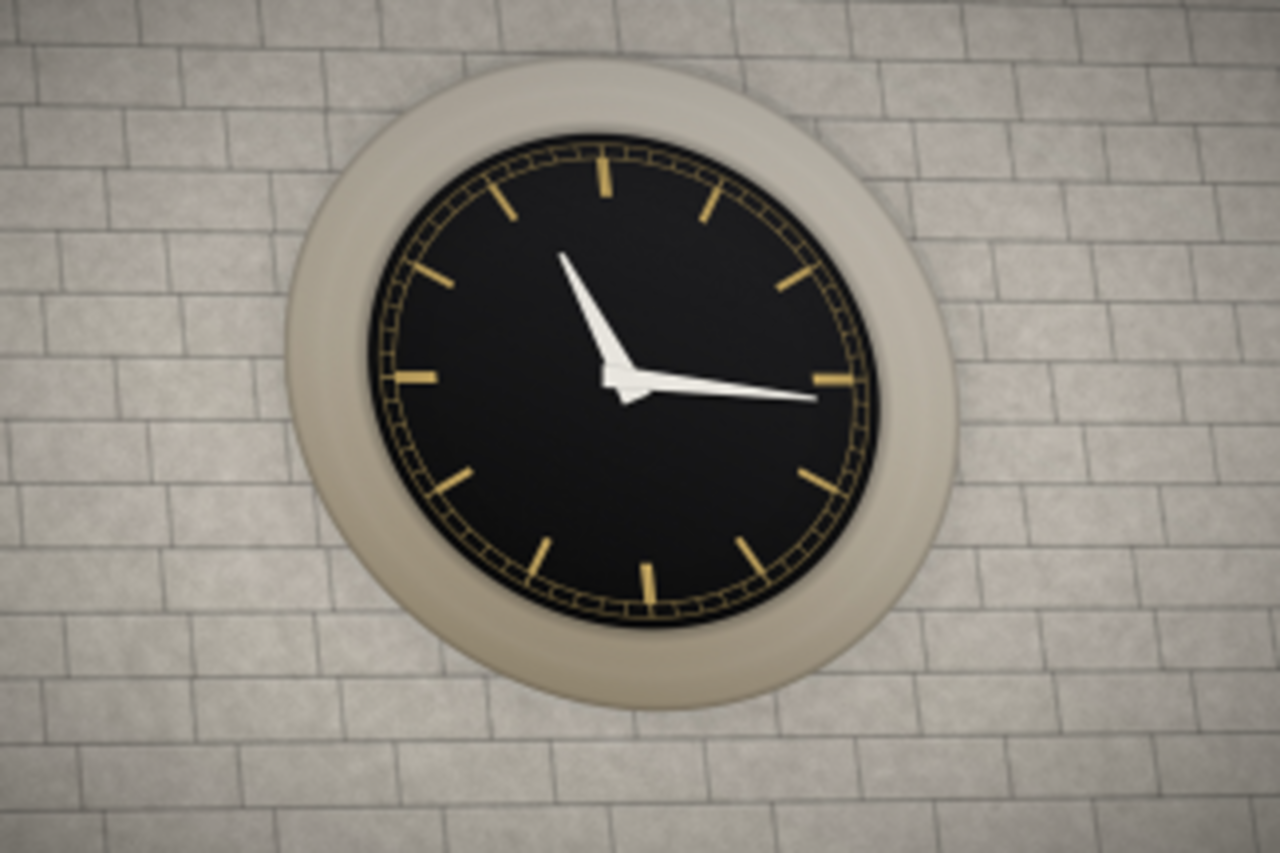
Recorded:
{"hour": 11, "minute": 16}
